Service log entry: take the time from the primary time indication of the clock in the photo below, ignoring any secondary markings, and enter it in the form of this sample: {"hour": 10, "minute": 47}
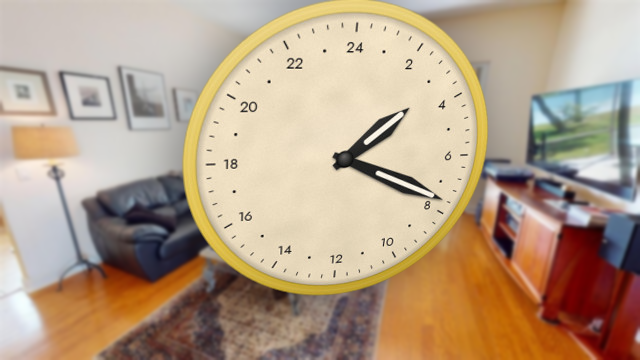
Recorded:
{"hour": 3, "minute": 19}
